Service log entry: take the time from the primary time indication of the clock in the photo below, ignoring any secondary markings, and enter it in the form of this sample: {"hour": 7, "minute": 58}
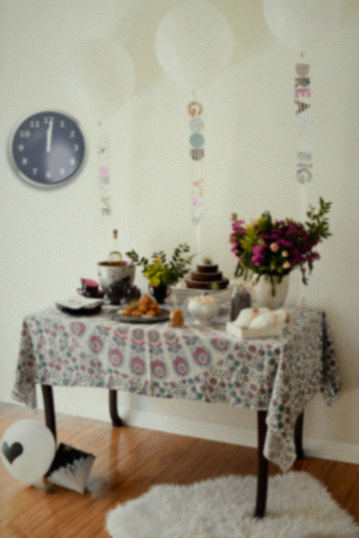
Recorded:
{"hour": 12, "minute": 1}
